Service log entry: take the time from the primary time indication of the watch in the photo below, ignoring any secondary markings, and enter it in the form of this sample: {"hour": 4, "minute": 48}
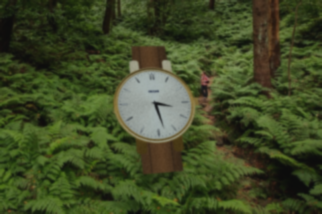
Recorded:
{"hour": 3, "minute": 28}
